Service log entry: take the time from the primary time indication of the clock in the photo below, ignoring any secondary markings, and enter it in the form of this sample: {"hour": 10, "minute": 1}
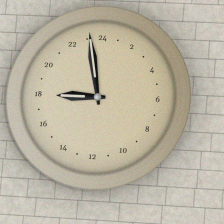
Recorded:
{"hour": 17, "minute": 58}
